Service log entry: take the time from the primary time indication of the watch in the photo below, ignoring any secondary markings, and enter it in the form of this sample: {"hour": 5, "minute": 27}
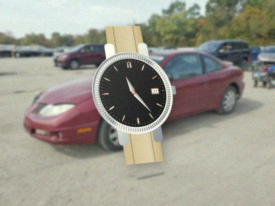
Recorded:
{"hour": 11, "minute": 24}
